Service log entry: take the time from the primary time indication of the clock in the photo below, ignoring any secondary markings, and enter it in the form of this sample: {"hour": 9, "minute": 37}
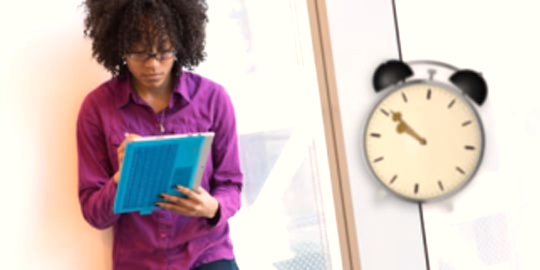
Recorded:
{"hour": 9, "minute": 51}
